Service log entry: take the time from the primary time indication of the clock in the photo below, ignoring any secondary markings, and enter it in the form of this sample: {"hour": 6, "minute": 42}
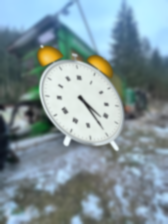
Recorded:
{"hour": 4, "minute": 25}
